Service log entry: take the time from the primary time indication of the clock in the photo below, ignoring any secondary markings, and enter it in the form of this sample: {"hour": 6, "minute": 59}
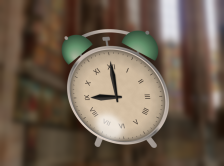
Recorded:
{"hour": 9, "minute": 0}
